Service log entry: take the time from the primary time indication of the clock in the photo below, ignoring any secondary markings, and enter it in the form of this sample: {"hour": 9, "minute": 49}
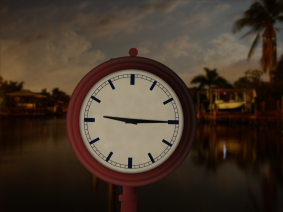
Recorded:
{"hour": 9, "minute": 15}
